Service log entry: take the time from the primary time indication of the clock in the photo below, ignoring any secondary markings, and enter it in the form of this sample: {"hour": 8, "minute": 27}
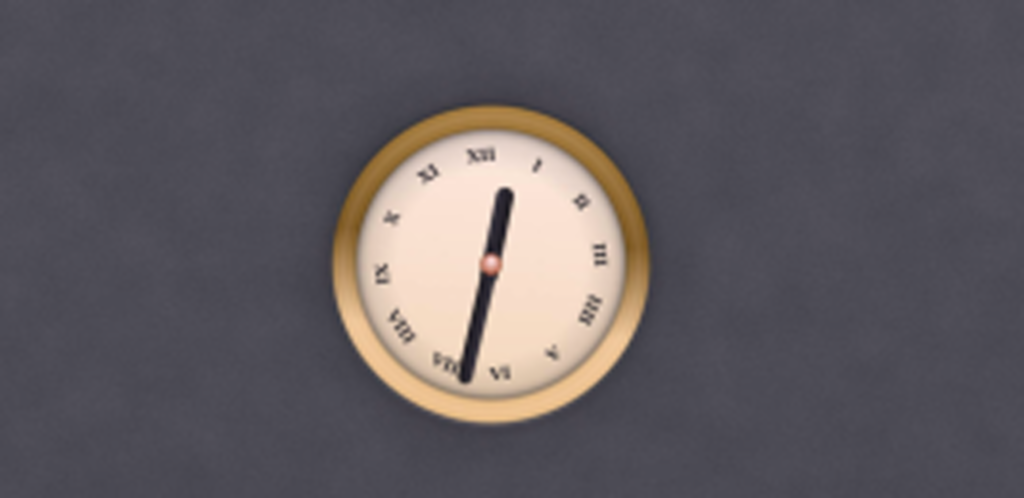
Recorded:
{"hour": 12, "minute": 33}
